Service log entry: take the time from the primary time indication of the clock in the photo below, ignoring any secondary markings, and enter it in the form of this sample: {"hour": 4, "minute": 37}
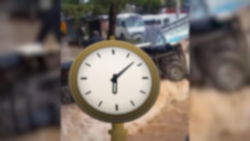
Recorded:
{"hour": 6, "minute": 8}
